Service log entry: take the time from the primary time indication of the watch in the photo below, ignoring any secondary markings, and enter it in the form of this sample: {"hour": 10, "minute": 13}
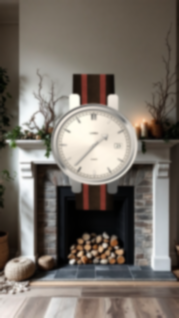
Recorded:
{"hour": 1, "minute": 37}
